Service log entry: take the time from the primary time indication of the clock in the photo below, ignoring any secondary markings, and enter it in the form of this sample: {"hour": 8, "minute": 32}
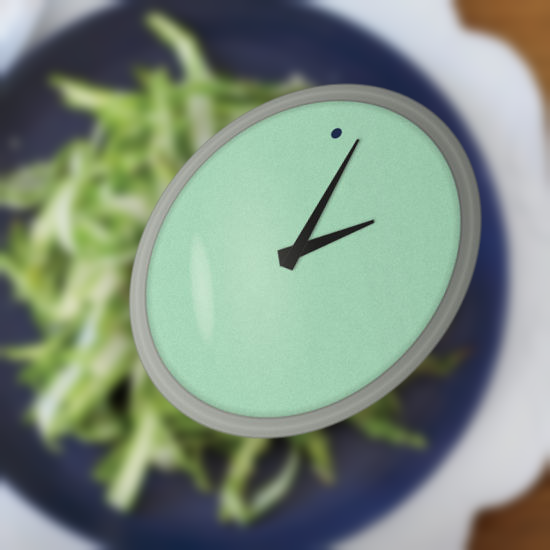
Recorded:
{"hour": 2, "minute": 2}
